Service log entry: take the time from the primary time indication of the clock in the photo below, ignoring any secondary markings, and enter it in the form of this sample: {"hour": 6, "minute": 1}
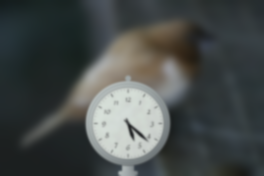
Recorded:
{"hour": 5, "minute": 22}
